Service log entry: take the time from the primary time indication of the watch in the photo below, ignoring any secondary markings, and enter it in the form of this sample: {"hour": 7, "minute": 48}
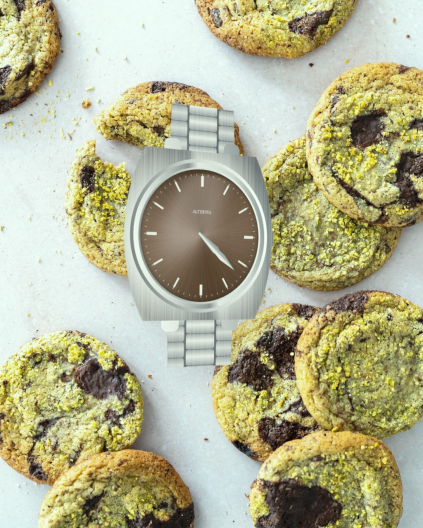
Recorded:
{"hour": 4, "minute": 22}
